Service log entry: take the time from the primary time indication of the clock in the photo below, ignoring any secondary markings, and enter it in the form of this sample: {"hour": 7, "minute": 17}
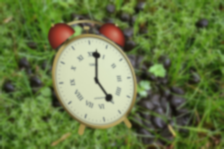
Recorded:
{"hour": 5, "minute": 2}
